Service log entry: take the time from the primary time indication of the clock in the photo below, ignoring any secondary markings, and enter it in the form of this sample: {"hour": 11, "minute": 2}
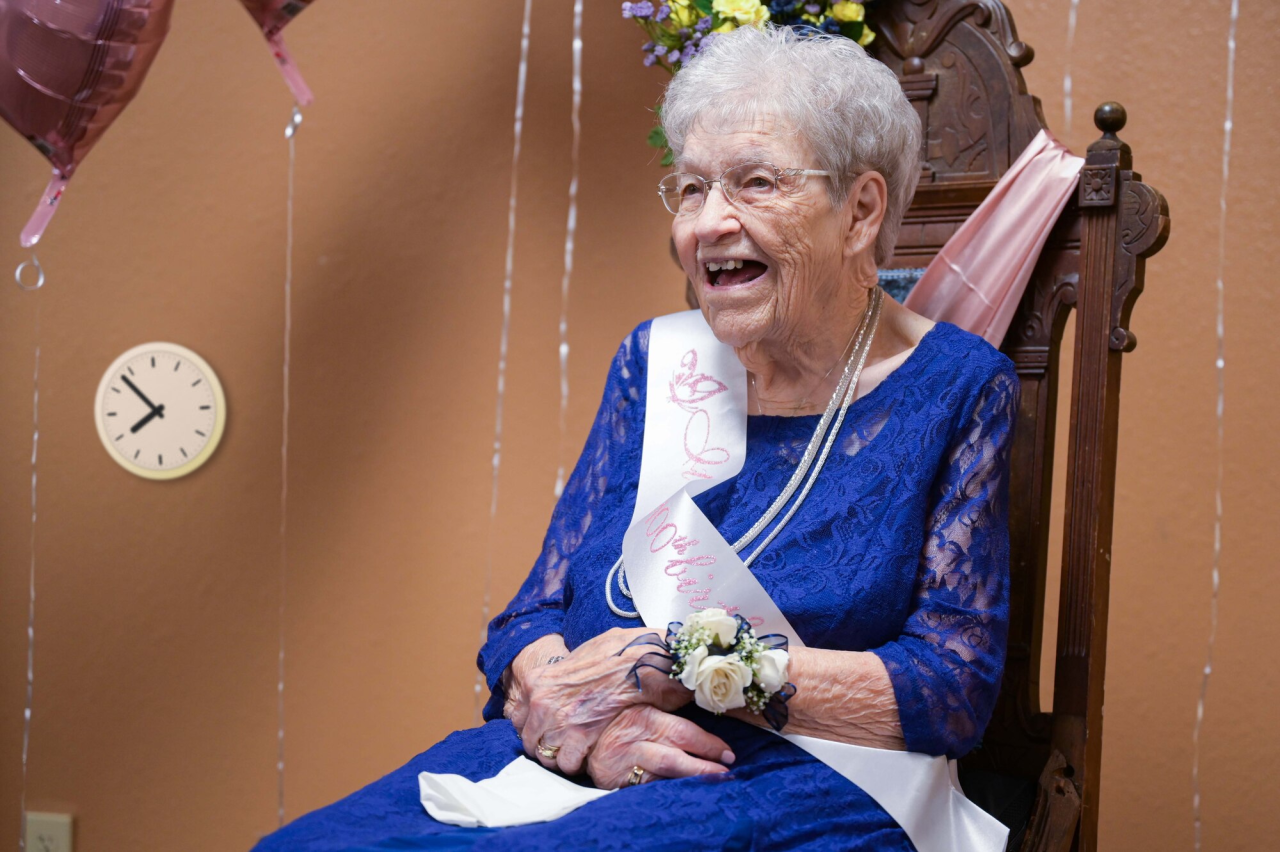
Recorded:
{"hour": 7, "minute": 53}
